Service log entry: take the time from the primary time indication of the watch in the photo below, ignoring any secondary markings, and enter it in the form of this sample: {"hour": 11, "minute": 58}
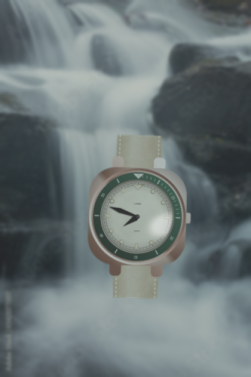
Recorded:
{"hour": 7, "minute": 48}
